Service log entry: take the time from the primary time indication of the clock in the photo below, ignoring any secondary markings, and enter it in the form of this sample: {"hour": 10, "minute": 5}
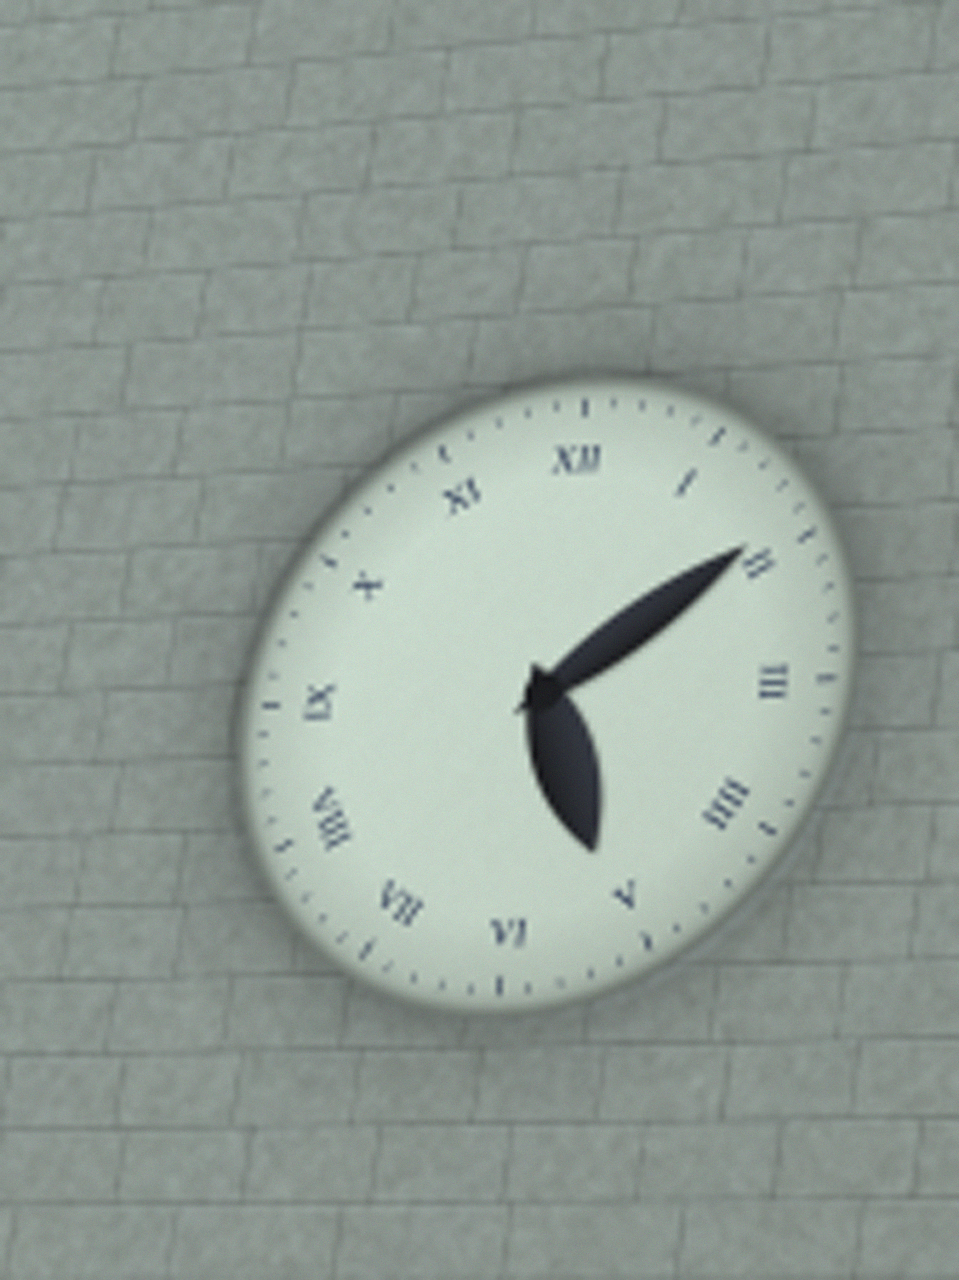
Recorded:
{"hour": 5, "minute": 9}
